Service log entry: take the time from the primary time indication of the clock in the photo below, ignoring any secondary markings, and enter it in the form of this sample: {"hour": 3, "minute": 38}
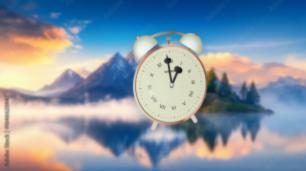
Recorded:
{"hour": 12, "minute": 59}
